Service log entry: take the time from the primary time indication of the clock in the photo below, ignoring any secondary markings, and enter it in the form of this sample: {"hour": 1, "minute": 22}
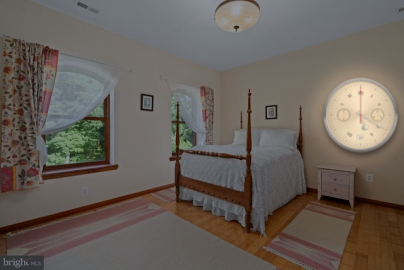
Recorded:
{"hour": 5, "minute": 20}
